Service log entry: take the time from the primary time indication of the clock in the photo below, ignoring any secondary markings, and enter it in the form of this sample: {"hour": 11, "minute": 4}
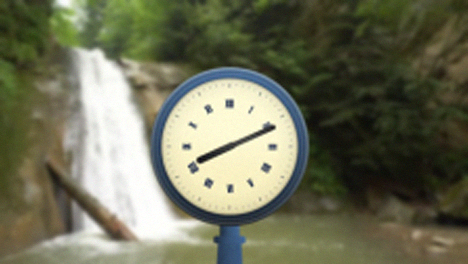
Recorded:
{"hour": 8, "minute": 11}
